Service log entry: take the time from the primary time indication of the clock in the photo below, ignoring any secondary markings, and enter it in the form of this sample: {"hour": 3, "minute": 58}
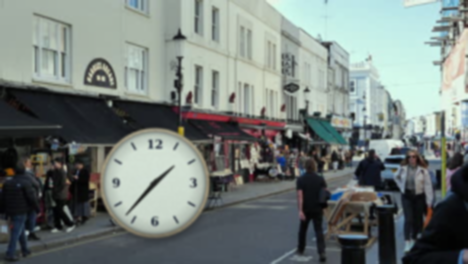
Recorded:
{"hour": 1, "minute": 37}
